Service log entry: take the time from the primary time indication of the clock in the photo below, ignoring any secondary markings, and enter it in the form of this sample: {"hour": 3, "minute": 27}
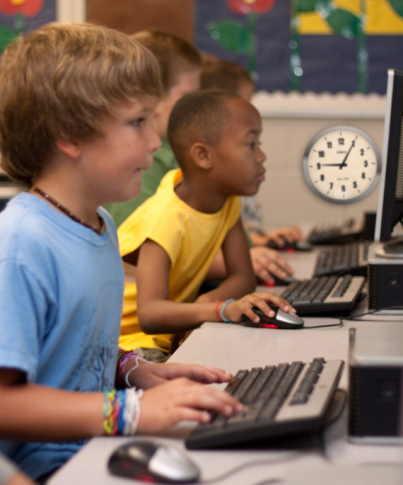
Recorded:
{"hour": 9, "minute": 5}
